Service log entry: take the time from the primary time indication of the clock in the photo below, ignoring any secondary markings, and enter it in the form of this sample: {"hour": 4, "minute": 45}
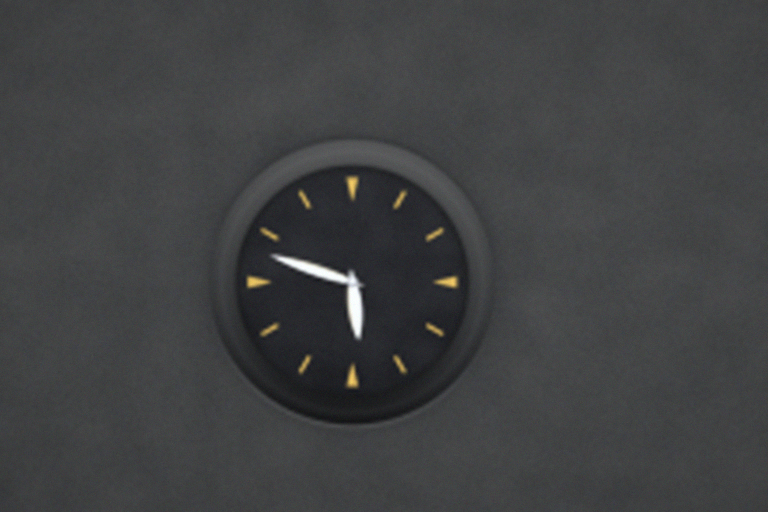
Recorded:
{"hour": 5, "minute": 48}
